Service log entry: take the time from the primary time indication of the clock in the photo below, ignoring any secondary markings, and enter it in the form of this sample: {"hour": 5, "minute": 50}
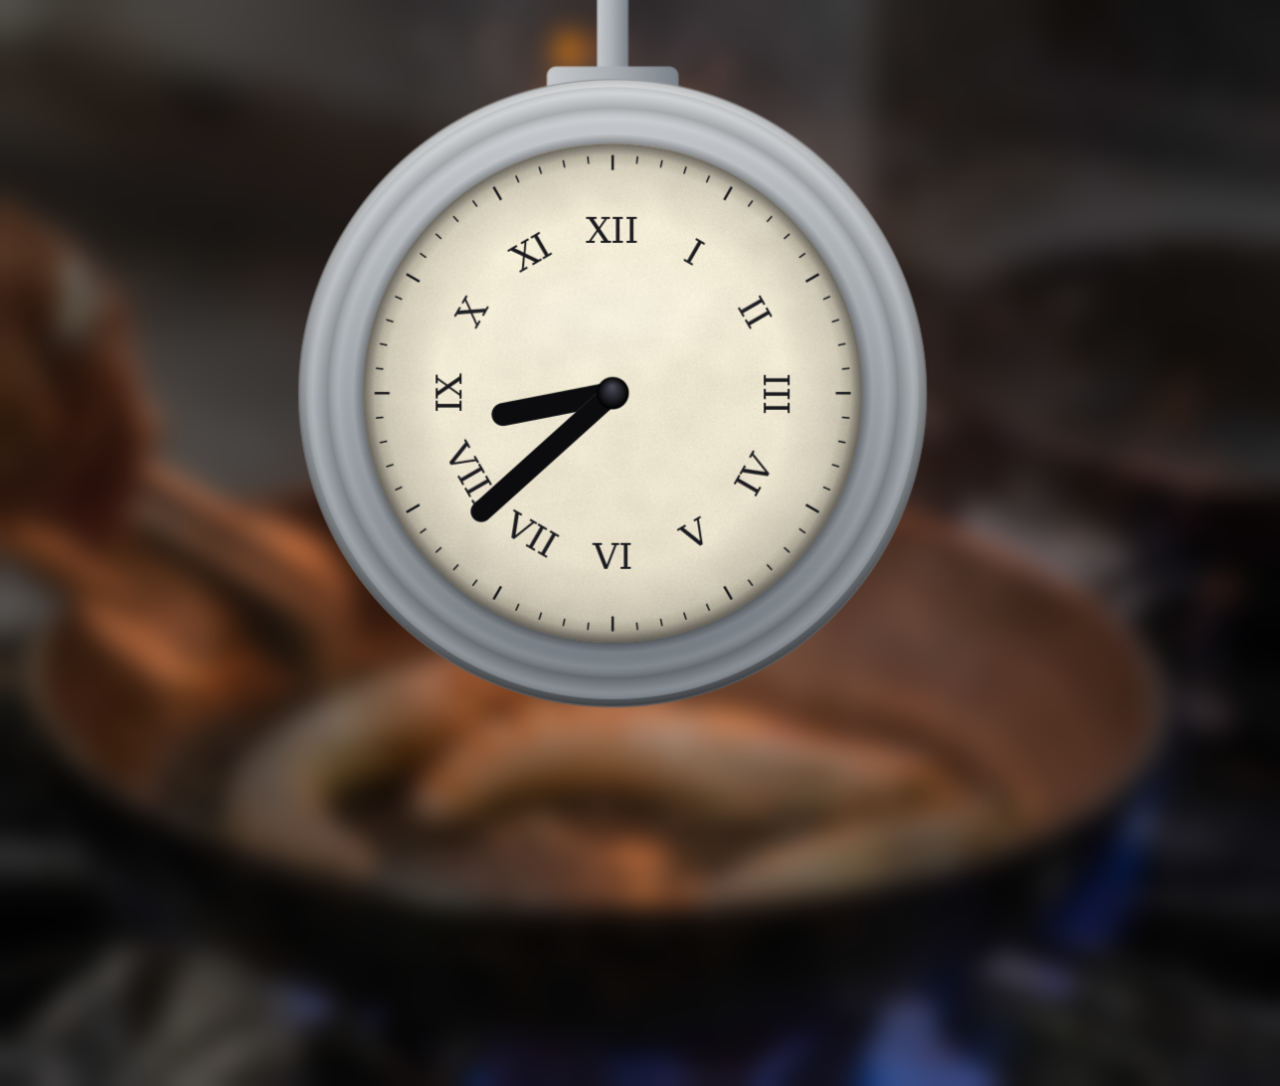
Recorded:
{"hour": 8, "minute": 38}
